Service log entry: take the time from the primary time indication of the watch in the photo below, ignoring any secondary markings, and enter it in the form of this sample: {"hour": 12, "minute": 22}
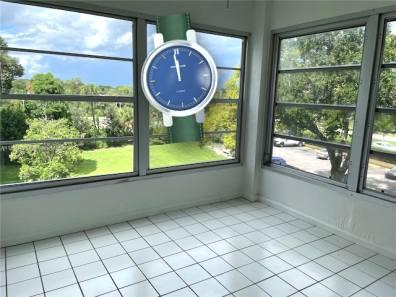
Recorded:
{"hour": 11, "minute": 59}
